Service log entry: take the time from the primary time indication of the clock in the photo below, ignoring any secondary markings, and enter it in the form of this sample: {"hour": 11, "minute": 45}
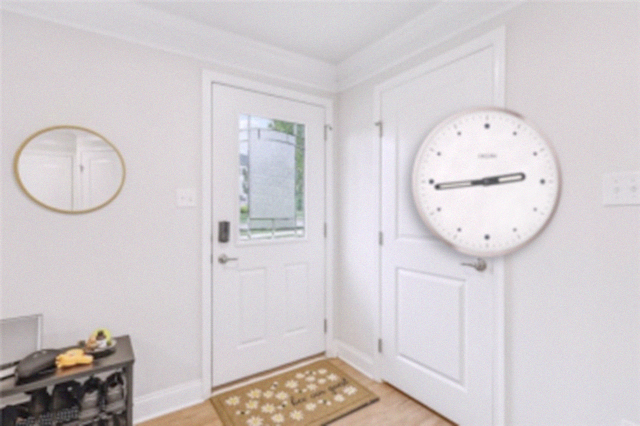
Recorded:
{"hour": 2, "minute": 44}
